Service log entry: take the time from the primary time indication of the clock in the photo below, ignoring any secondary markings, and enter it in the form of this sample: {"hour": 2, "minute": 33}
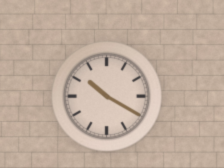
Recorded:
{"hour": 10, "minute": 20}
